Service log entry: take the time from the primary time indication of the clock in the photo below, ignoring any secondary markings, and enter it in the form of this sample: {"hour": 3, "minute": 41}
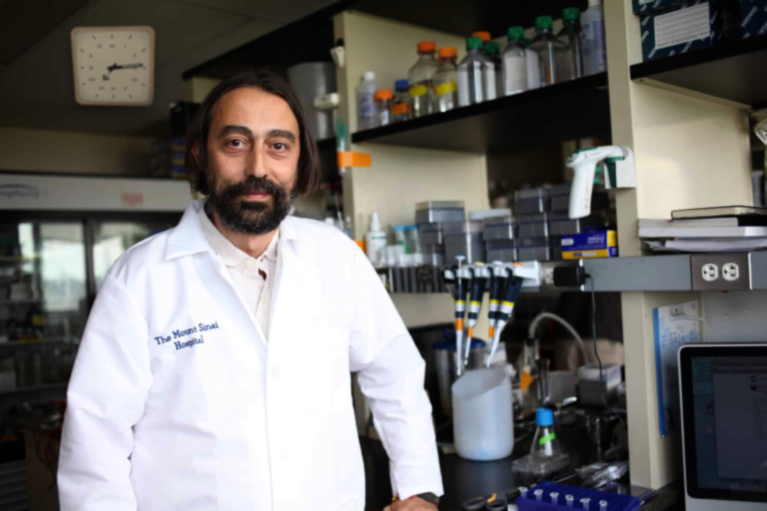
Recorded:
{"hour": 7, "minute": 14}
